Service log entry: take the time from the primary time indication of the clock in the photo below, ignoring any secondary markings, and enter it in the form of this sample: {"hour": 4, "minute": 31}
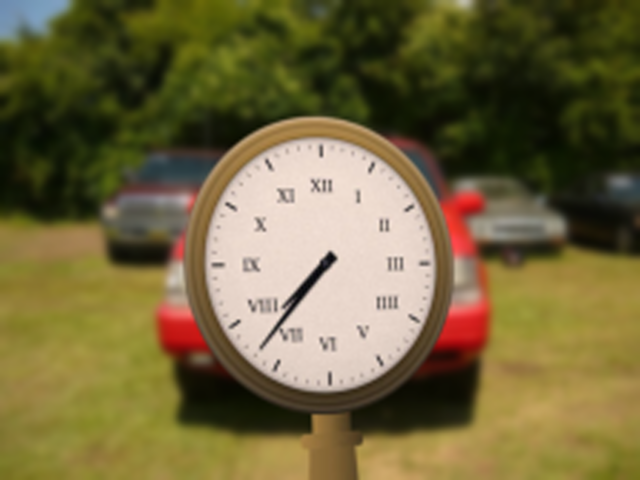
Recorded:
{"hour": 7, "minute": 37}
